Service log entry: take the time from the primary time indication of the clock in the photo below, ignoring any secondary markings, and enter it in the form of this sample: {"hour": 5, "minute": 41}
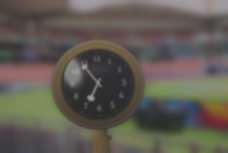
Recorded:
{"hour": 6, "minute": 54}
